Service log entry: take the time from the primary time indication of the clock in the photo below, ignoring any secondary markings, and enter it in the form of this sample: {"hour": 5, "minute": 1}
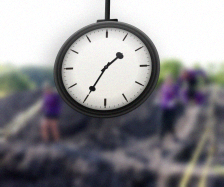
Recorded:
{"hour": 1, "minute": 35}
